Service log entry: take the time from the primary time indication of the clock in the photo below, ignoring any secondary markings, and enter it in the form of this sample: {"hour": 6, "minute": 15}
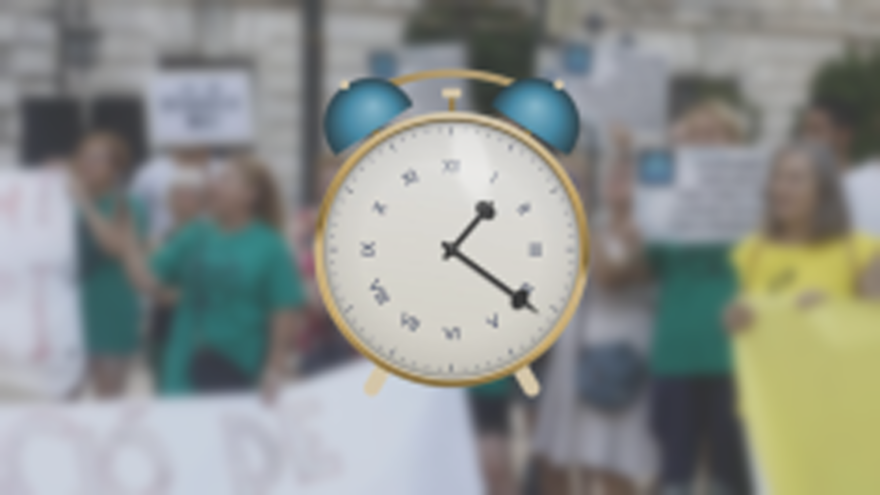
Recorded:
{"hour": 1, "minute": 21}
